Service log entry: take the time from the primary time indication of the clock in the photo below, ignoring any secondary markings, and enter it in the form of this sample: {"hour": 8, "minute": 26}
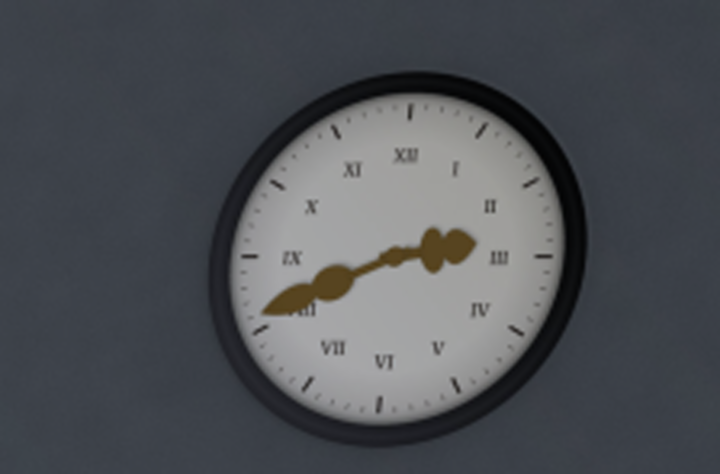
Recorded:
{"hour": 2, "minute": 41}
